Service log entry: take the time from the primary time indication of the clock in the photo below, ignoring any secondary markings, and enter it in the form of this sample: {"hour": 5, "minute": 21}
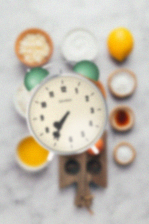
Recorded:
{"hour": 7, "minute": 36}
